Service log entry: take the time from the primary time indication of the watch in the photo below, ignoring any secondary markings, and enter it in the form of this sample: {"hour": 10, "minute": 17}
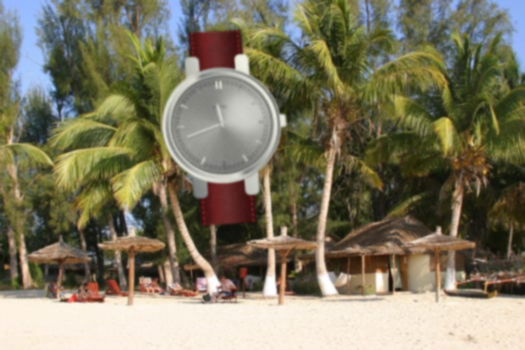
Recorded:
{"hour": 11, "minute": 42}
